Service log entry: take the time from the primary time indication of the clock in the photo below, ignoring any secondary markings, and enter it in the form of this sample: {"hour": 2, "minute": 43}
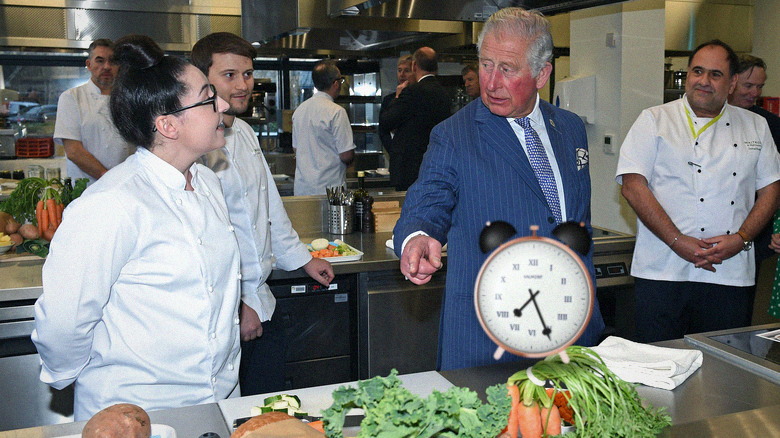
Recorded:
{"hour": 7, "minute": 26}
